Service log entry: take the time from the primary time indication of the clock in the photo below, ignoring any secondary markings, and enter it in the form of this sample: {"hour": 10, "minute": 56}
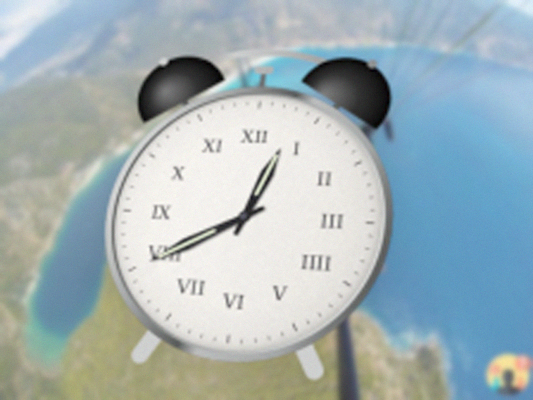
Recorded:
{"hour": 12, "minute": 40}
